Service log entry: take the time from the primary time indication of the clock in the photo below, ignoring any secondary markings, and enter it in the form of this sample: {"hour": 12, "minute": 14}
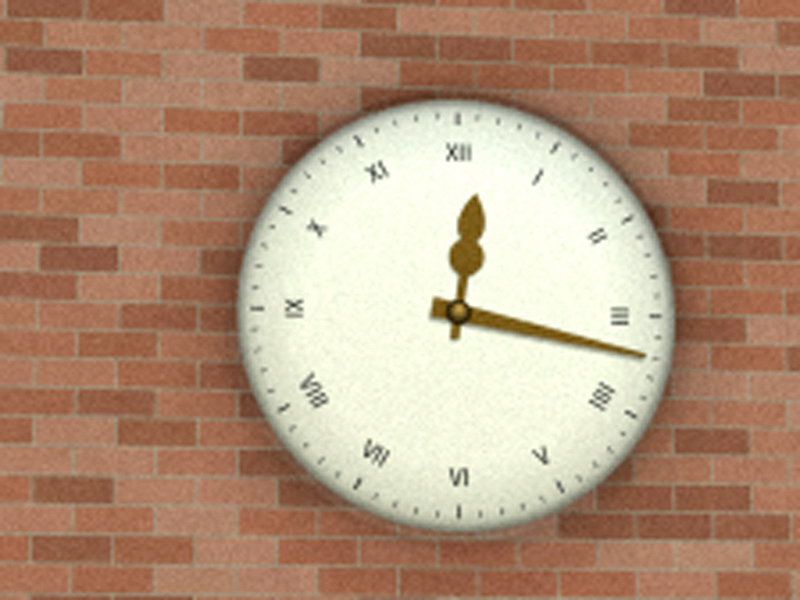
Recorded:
{"hour": 12, "minute": 17}
